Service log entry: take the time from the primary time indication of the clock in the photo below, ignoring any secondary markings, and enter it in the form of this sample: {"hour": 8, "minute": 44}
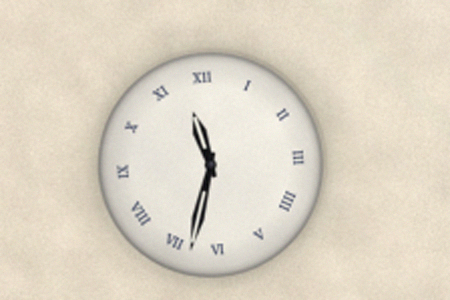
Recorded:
{"hour": 11, "minute": 33}
